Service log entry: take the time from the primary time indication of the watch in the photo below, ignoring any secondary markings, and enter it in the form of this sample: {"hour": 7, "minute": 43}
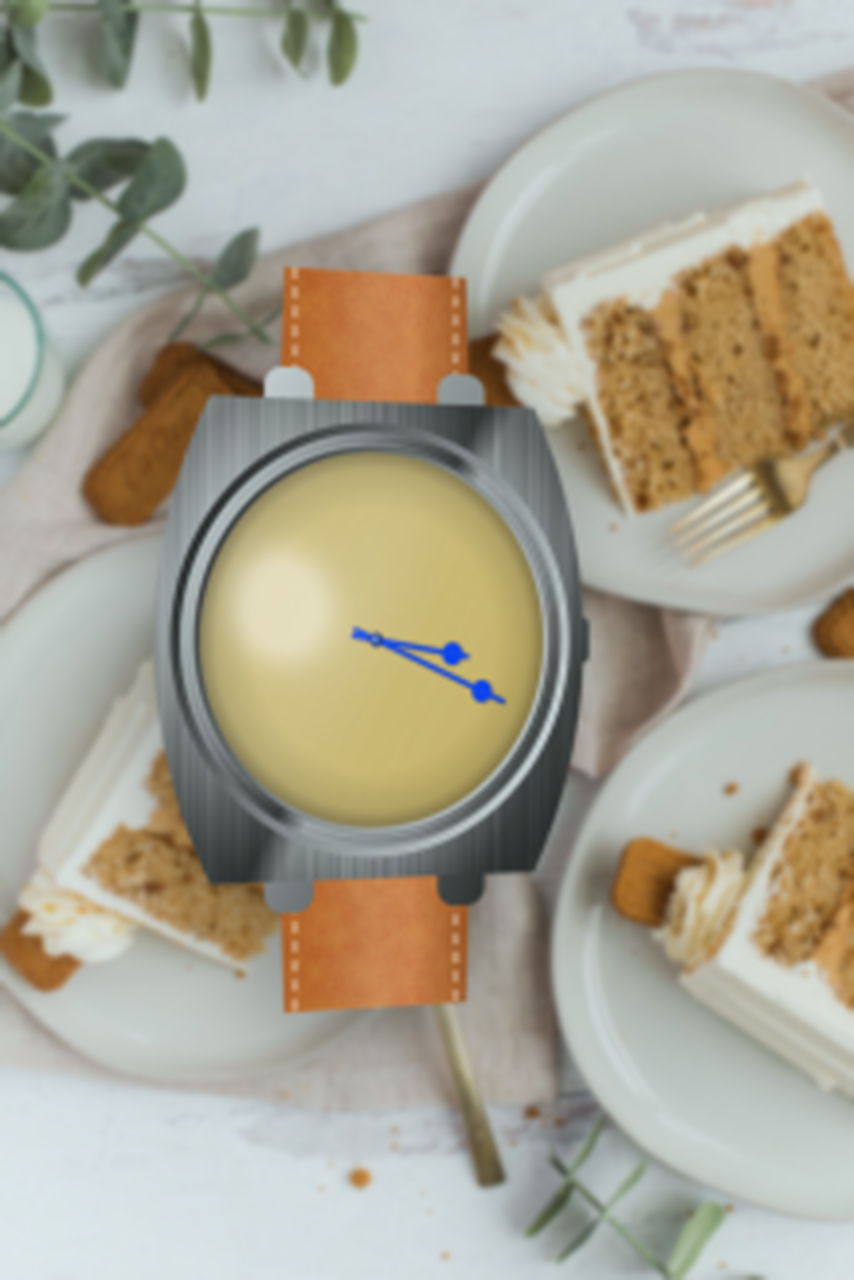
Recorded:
{"hour": 3, "minute": 19}
